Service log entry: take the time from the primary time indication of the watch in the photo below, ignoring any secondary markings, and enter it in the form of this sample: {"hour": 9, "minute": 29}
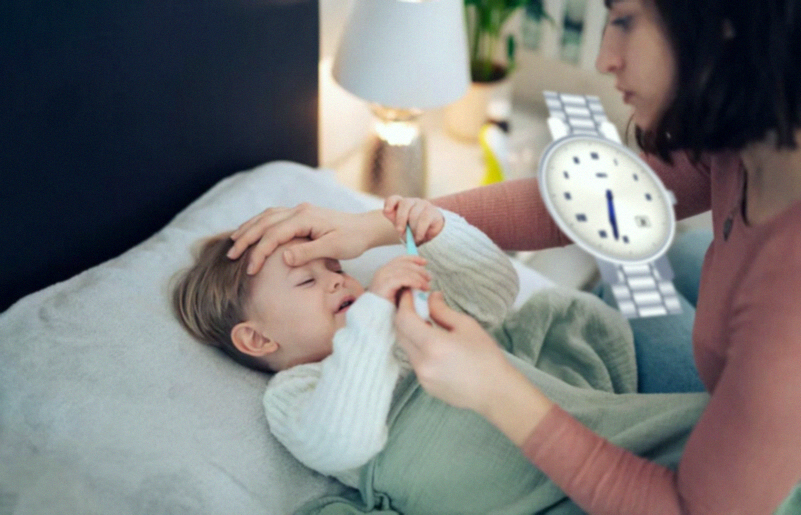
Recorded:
{"hour": 6, "minute": 32}
